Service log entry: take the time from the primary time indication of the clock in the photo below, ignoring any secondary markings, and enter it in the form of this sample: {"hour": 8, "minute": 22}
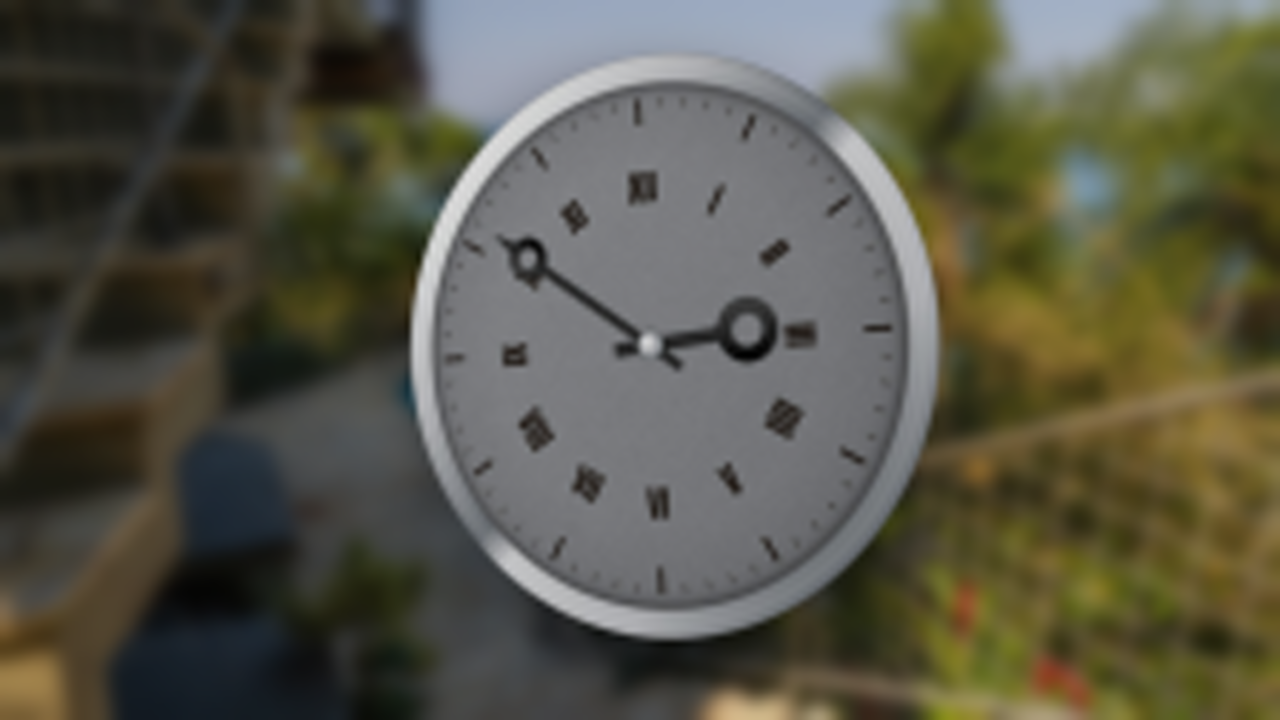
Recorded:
{"hour": 2, "minute": 51}
